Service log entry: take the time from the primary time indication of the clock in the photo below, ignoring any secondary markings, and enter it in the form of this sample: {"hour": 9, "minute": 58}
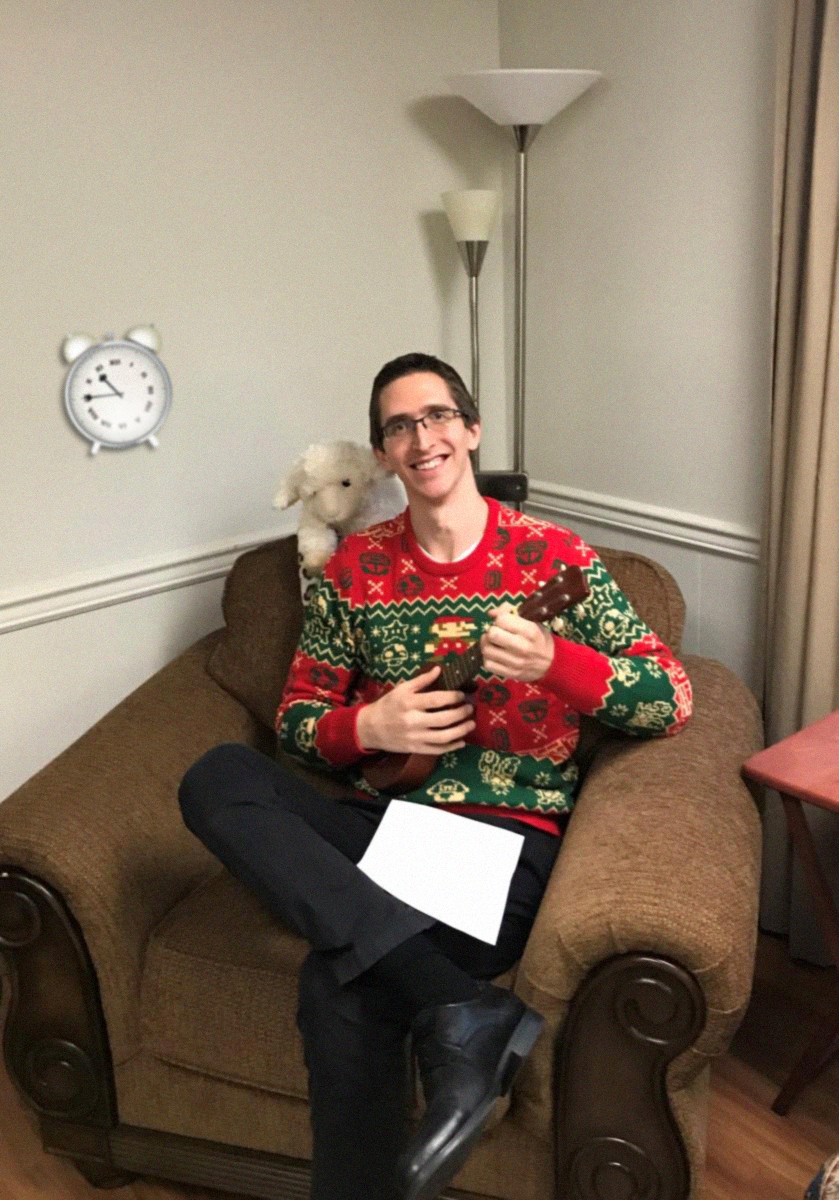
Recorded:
{"hour": 10, "minute": 45}
